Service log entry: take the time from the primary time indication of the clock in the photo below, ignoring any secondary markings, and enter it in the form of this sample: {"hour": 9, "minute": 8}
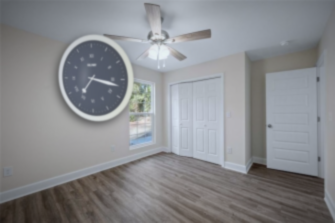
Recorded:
{"hour": 7, "minute": 17}
